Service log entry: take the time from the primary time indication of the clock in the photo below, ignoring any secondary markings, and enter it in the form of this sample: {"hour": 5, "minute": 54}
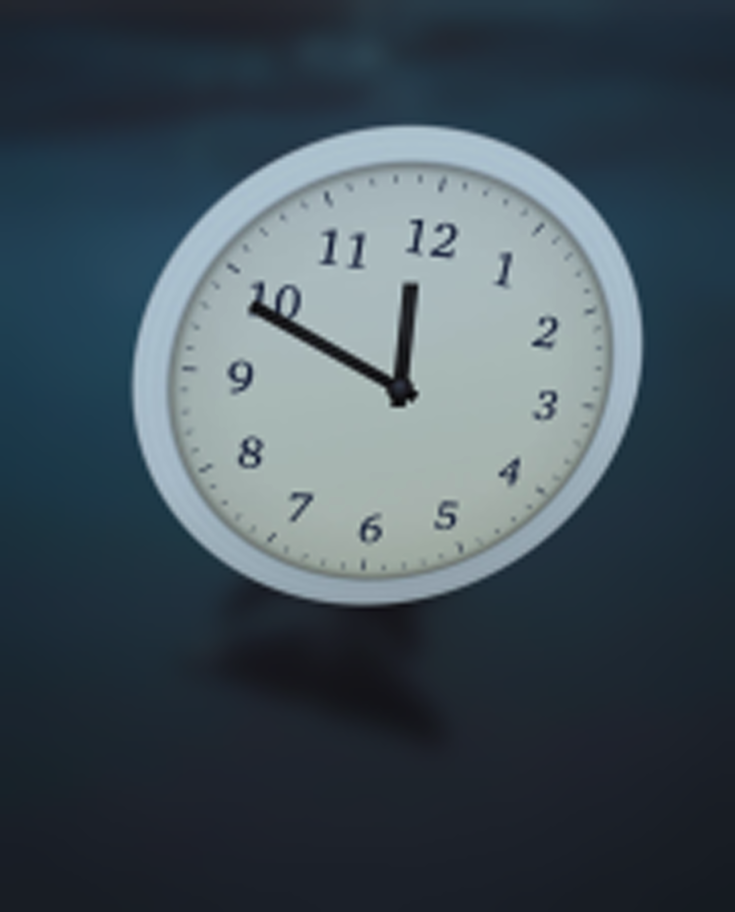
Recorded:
{"hour": 11, "minute": 49}
